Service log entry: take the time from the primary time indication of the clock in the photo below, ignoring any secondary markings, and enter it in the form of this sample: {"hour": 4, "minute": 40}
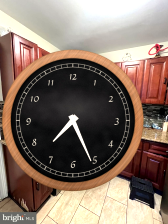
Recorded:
{"hour": 7, "minute": 26}
